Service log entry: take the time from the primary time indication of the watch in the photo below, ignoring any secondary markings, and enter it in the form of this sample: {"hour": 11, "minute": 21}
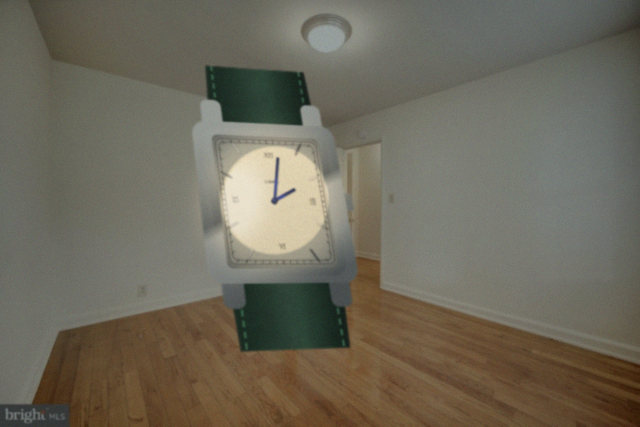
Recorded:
{"hour": 2, "minute": 2}
